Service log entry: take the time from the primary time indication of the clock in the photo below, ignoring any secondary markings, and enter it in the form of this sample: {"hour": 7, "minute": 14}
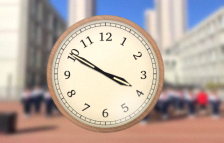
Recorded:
{"hour": 3, "minute": 50}
